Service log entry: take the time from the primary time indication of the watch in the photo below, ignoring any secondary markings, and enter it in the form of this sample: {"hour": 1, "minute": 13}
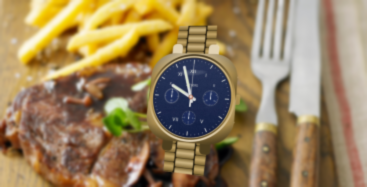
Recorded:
{"hour": 9, "minute": 57}
